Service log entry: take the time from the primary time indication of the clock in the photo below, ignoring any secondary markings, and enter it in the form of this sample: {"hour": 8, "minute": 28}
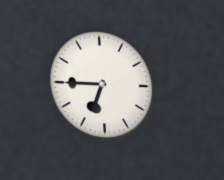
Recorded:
{"hour": 6, "minute": 45}
